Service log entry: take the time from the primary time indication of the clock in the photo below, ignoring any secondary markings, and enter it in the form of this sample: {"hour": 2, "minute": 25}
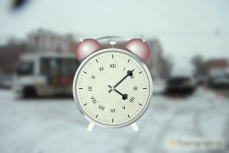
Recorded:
{"hour": 4, "minute": 8}
